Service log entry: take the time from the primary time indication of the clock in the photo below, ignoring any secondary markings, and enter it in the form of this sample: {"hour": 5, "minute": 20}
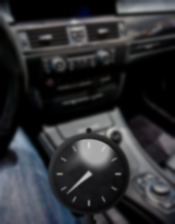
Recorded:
{"hour": 7, "minute": 38}
